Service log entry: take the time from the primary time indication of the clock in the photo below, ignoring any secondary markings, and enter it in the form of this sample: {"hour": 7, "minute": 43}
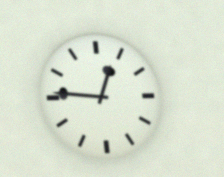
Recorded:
{"hour": 12, "minute": 46}
